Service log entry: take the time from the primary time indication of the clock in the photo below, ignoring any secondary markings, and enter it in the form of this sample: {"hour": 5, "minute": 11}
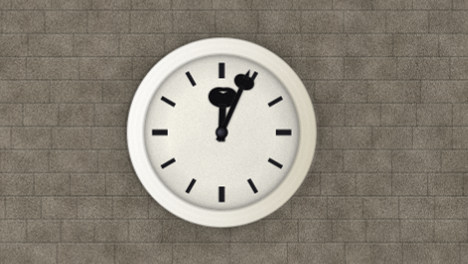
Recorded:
{"hour": 12, "minute": 4}
